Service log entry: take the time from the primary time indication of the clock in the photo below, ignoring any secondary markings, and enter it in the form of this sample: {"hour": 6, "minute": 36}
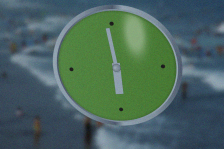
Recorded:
{"hour": 5, "minute": 59}
